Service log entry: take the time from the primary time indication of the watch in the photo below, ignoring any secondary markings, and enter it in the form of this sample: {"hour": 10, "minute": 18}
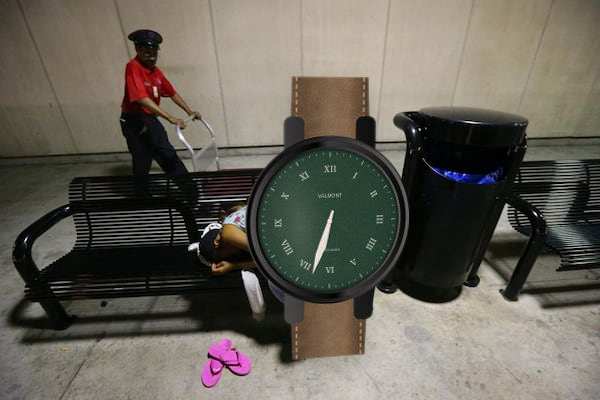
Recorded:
{"hour": 6, "minute": 33}
